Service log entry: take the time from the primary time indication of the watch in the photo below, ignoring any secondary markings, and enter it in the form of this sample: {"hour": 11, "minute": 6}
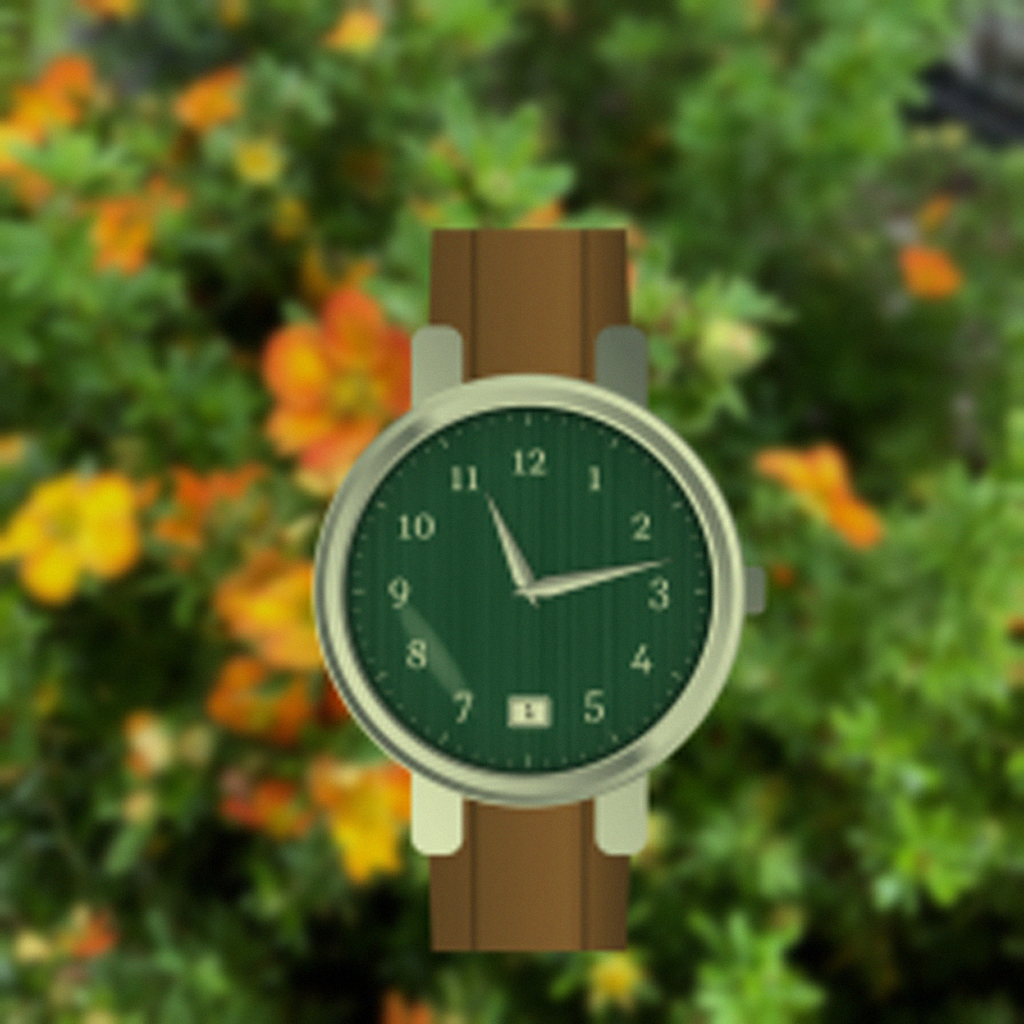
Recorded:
{"hour": 11, "minute": 13}
